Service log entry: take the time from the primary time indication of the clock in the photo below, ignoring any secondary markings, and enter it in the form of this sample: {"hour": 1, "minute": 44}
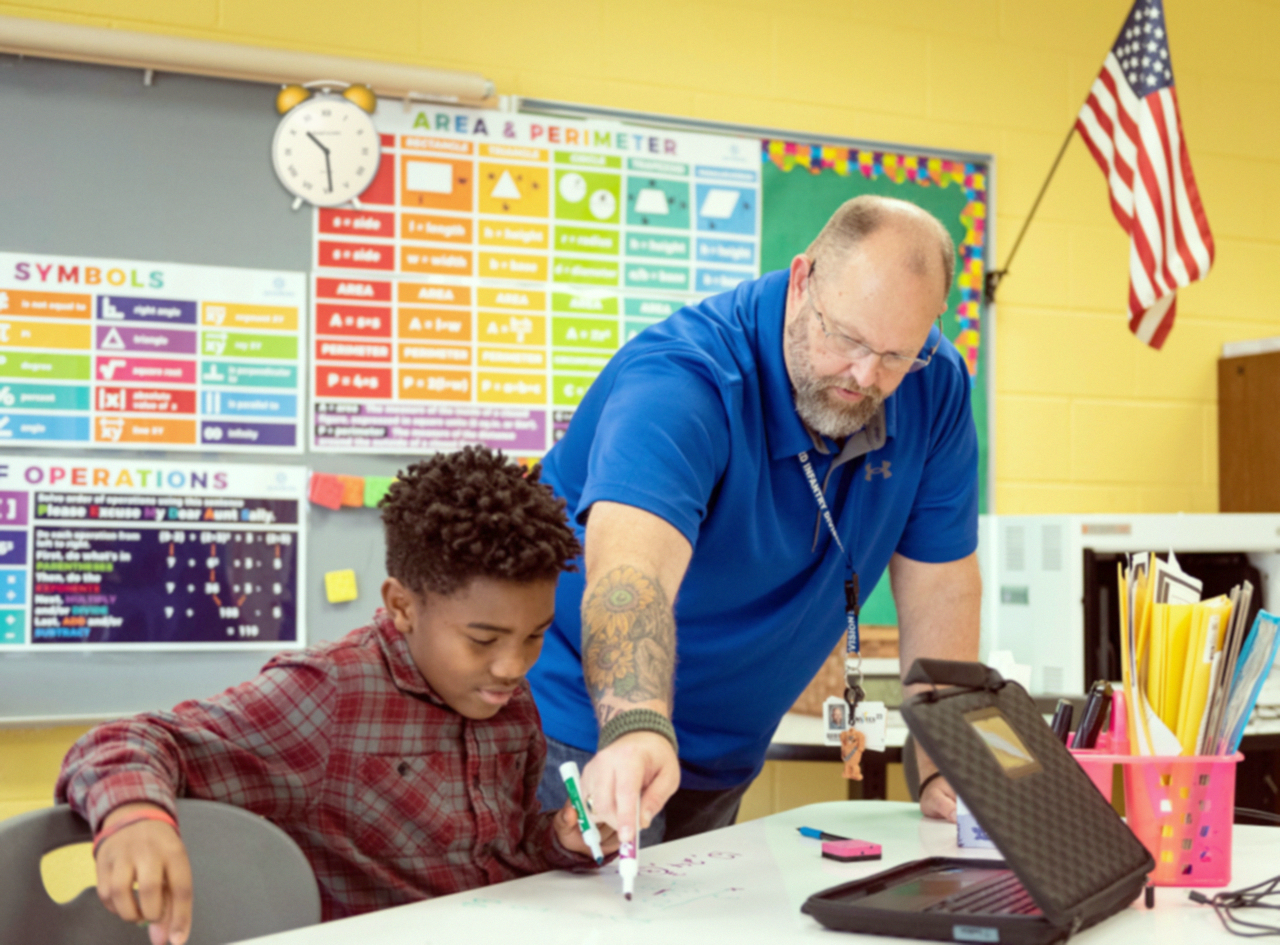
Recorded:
{"hour": 10, "minute": 29}
